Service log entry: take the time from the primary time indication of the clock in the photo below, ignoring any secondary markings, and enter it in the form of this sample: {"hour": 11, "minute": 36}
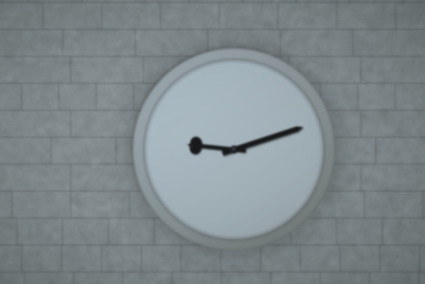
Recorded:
{"hour": 9, "minute": 12}
